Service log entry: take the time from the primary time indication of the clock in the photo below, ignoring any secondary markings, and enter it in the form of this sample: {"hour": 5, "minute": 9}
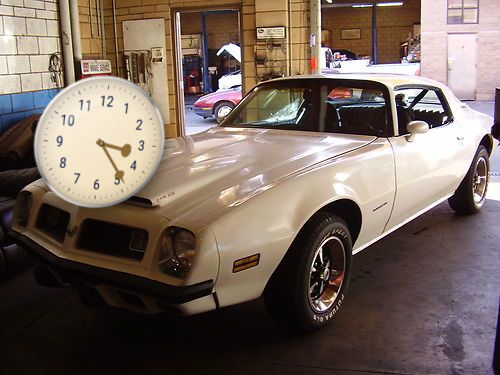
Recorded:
{"hour": 3, "minute": 24}
